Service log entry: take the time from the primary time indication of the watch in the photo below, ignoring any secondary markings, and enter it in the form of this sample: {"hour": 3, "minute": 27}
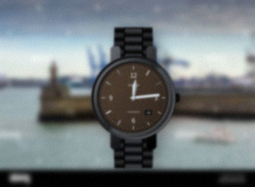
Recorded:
{"hour": 12, "minute": 14}
